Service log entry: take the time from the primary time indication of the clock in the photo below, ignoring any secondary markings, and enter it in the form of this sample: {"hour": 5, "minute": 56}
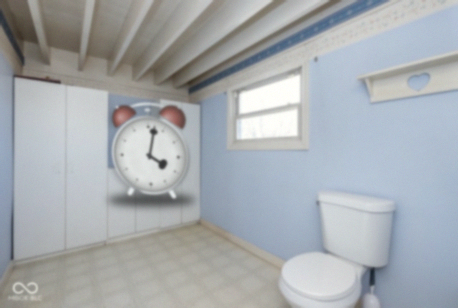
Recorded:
{"hour": 4, "minute": 2}
